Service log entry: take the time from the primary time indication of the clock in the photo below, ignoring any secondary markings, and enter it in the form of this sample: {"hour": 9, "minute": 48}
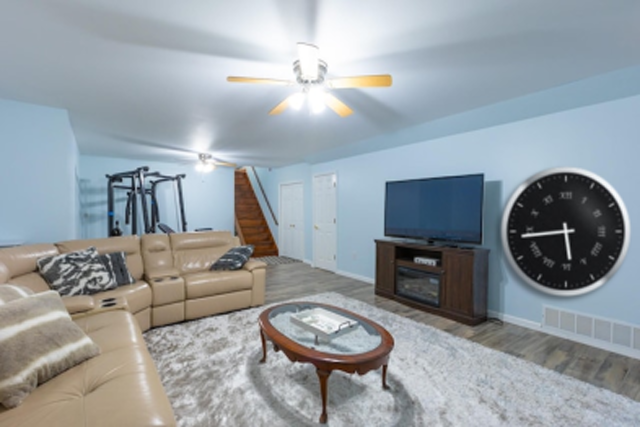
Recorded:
{"hour": 5, "minute": 44}
